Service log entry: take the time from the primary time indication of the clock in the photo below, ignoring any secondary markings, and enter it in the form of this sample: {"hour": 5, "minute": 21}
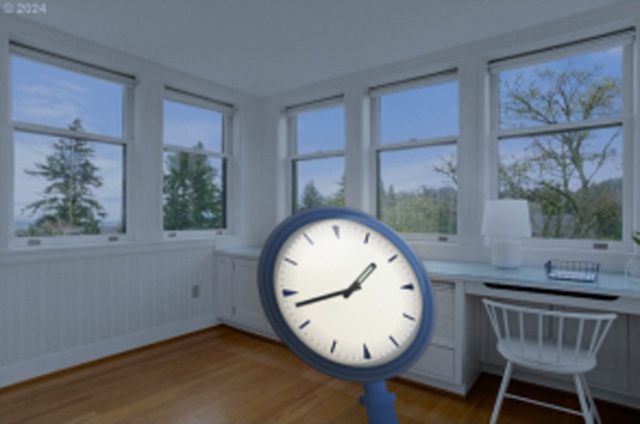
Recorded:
{"hour": 1, "minute": 43}
